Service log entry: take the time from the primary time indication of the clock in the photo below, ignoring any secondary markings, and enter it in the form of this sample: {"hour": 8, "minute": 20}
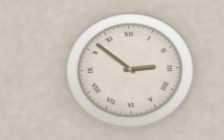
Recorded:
{"hour": 2, "minute": 52}
